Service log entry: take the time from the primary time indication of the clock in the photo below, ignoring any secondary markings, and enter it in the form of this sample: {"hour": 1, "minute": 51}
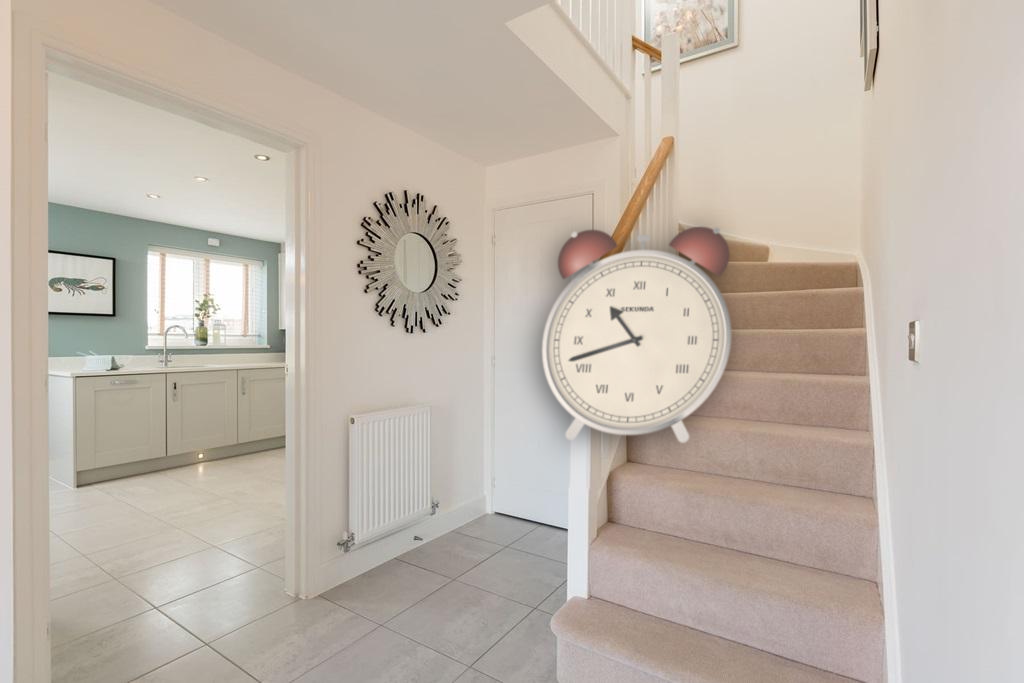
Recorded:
{"hour": 10, "minute": 42}
